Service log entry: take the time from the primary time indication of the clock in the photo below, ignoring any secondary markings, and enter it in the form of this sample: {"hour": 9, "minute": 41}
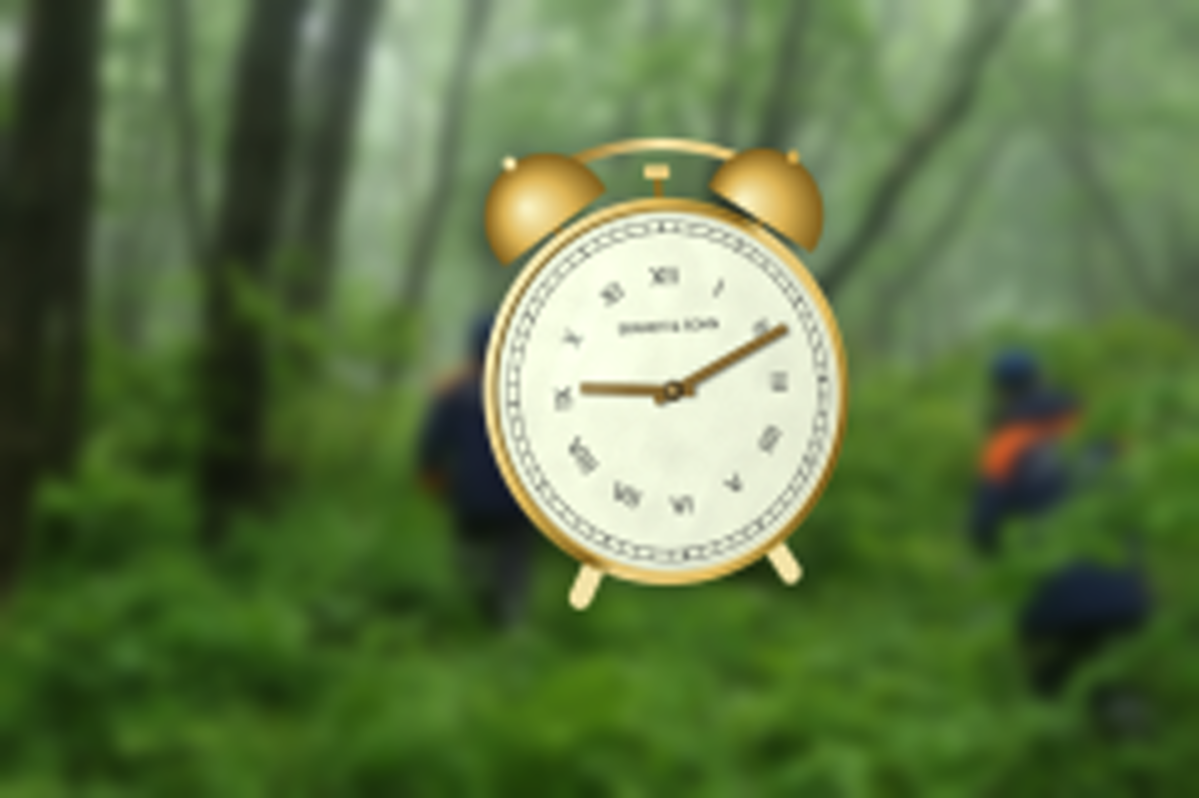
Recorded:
{"hour": 9, "minute": 11}
